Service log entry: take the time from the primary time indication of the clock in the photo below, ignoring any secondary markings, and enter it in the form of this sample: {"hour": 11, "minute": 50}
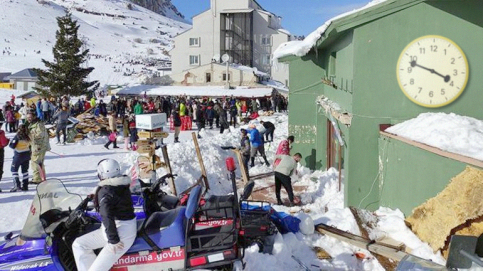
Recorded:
{"hour": 3, "minute": 48}
